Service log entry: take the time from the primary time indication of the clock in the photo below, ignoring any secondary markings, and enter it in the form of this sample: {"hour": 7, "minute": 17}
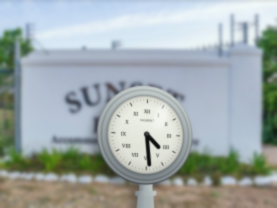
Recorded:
{"hour": 4, "minute": 29}
